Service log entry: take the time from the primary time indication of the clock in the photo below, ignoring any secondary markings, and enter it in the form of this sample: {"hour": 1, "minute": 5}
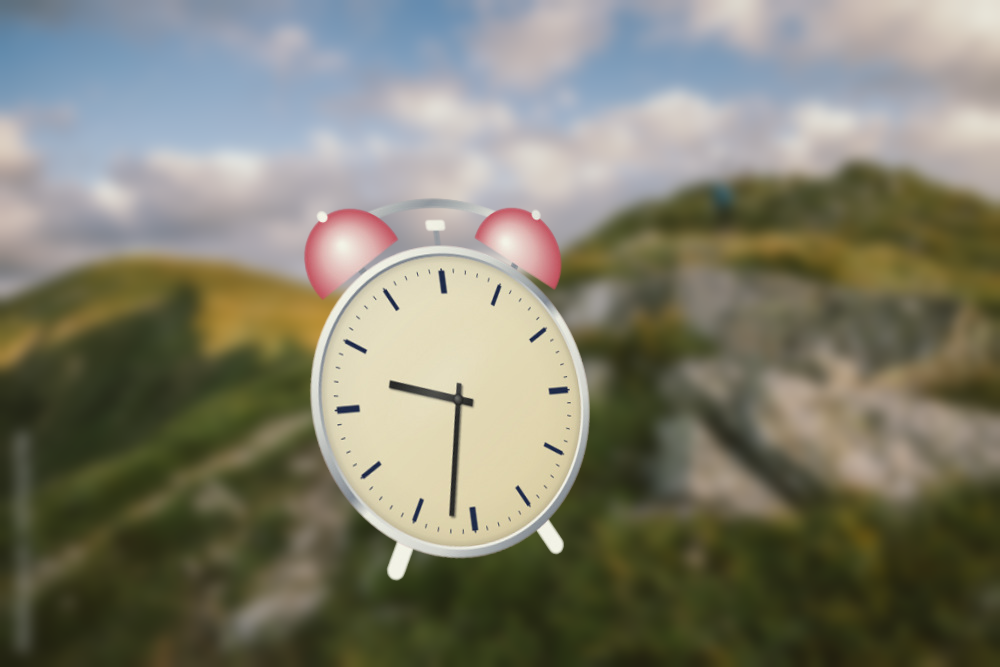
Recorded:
{"hour": 9, "minute": 32}
